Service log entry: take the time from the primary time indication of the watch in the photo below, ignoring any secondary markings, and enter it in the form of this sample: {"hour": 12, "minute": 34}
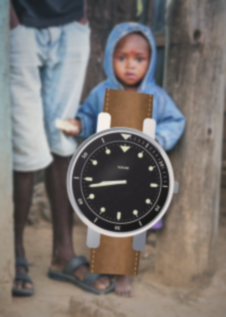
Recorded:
{"hour": 8, "minute": 43}
